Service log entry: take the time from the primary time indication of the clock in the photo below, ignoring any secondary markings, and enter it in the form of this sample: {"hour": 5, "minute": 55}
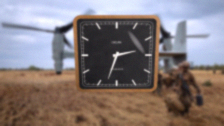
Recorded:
{"hour": 2, "minute": 33}
